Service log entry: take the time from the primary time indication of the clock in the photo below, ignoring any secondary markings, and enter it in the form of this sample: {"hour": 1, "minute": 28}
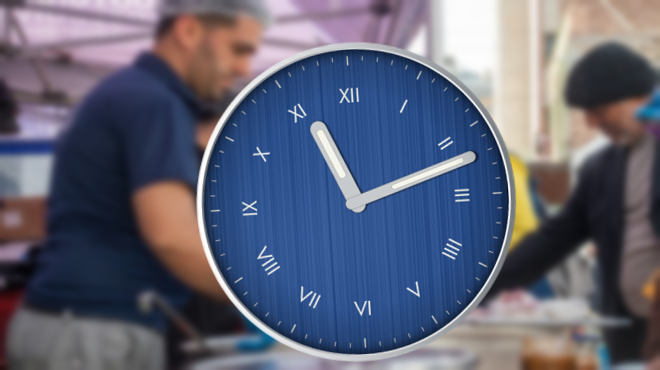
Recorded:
{"hour": 11, "minute": 12}
